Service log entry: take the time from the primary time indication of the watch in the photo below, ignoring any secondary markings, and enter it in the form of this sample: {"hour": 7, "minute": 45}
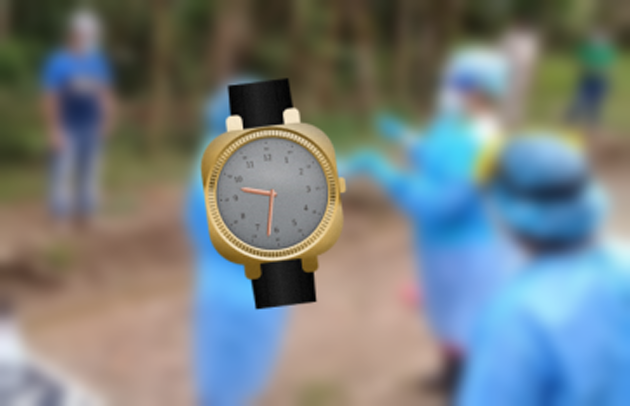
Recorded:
{"hour": 9, "minute": 32}
